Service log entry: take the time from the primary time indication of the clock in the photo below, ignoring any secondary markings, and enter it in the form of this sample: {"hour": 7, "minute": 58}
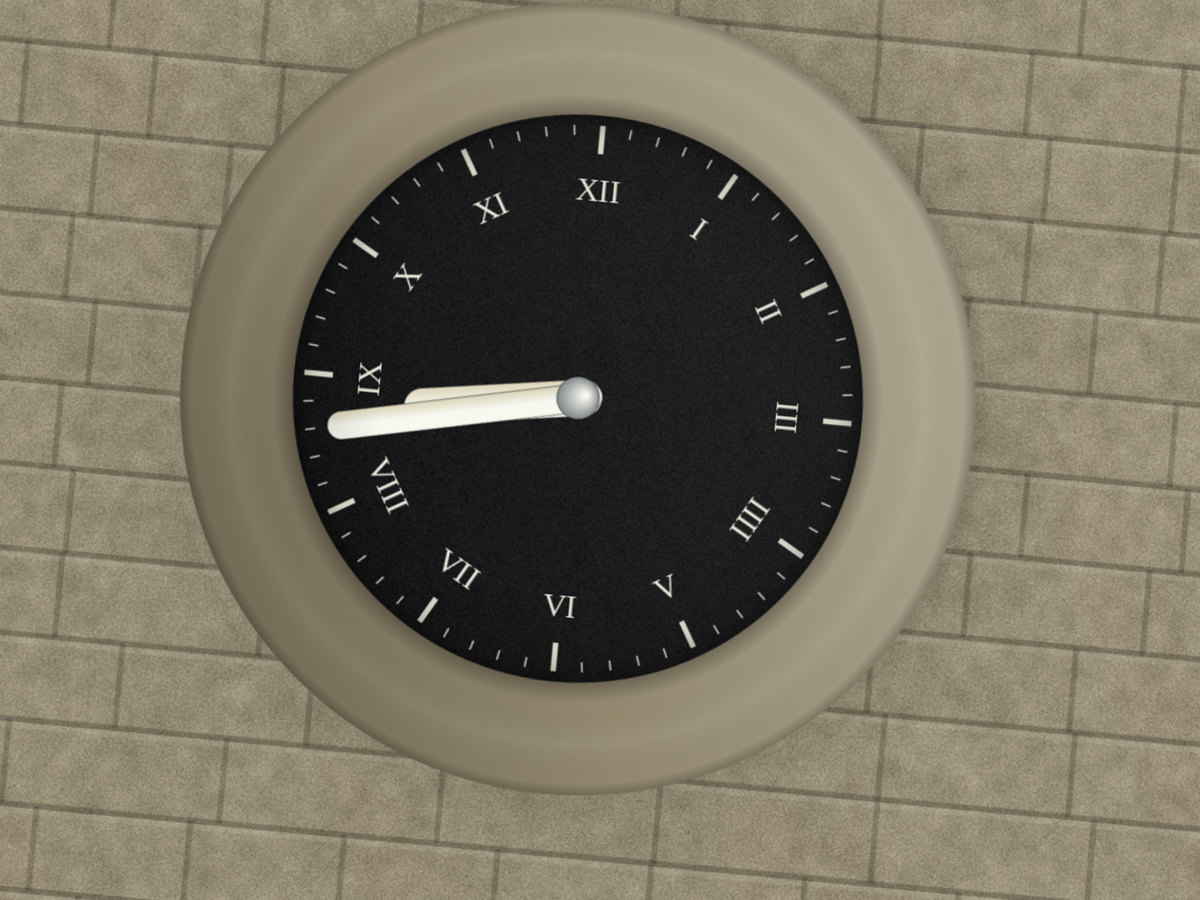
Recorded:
{"hour": 8, "minute": 43}
